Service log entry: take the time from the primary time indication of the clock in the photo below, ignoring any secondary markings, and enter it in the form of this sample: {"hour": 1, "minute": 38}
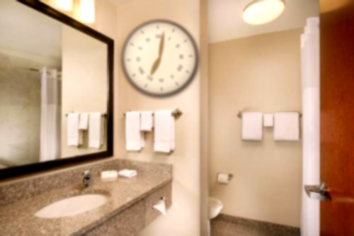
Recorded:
{"hour": 7, "minute": 2}
